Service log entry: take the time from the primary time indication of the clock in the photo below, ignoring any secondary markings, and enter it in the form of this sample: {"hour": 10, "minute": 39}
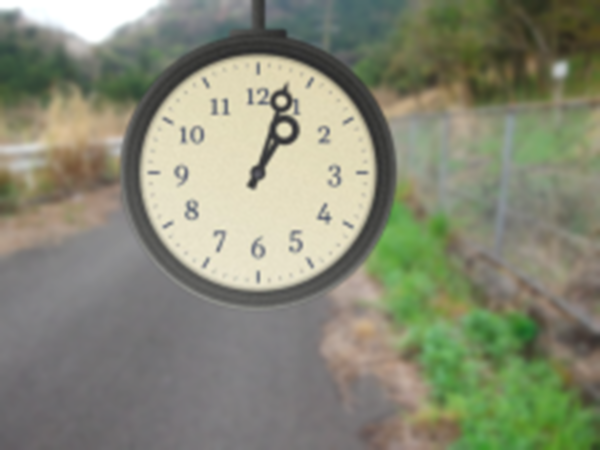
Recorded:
{"hour": 1, "minute": 3}
